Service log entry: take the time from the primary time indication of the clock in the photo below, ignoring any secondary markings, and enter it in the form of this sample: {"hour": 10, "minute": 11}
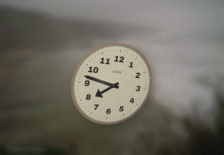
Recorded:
{"hour": 7, "minute": 47}
